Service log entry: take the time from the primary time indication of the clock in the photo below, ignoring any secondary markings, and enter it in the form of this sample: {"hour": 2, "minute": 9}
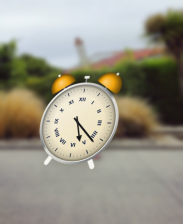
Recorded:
{"hour": 5, "minute": 22}
